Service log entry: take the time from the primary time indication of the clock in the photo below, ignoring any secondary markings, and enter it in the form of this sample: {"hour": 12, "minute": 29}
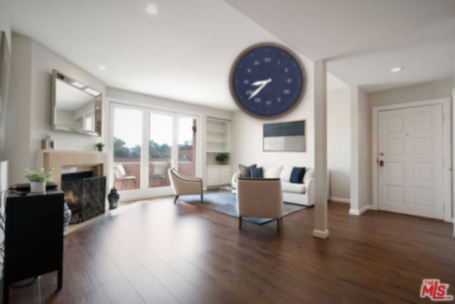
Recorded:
{"hour": 8, "minute": 38}
